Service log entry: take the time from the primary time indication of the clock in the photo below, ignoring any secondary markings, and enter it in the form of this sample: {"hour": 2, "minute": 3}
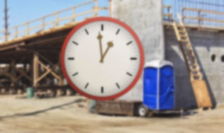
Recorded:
{"hour": 12, "minute": 59}
